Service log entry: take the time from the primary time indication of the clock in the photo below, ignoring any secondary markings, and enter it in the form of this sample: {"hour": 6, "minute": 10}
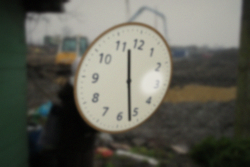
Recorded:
{"hour": 11, "minute": 27}
